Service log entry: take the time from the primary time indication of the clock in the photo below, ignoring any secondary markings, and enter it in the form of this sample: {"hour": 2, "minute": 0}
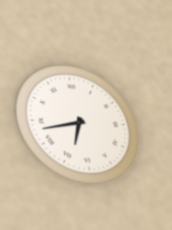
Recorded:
{"hour": 6, "minute": 43}
